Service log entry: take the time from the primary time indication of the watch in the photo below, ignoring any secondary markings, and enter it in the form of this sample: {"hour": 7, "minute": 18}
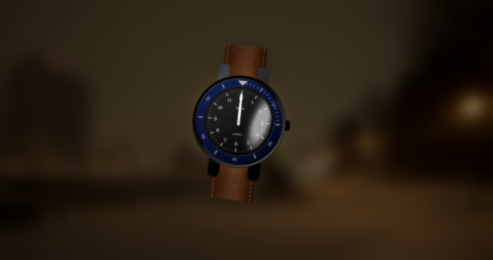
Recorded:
{"hour": 12, "minute": 0}
